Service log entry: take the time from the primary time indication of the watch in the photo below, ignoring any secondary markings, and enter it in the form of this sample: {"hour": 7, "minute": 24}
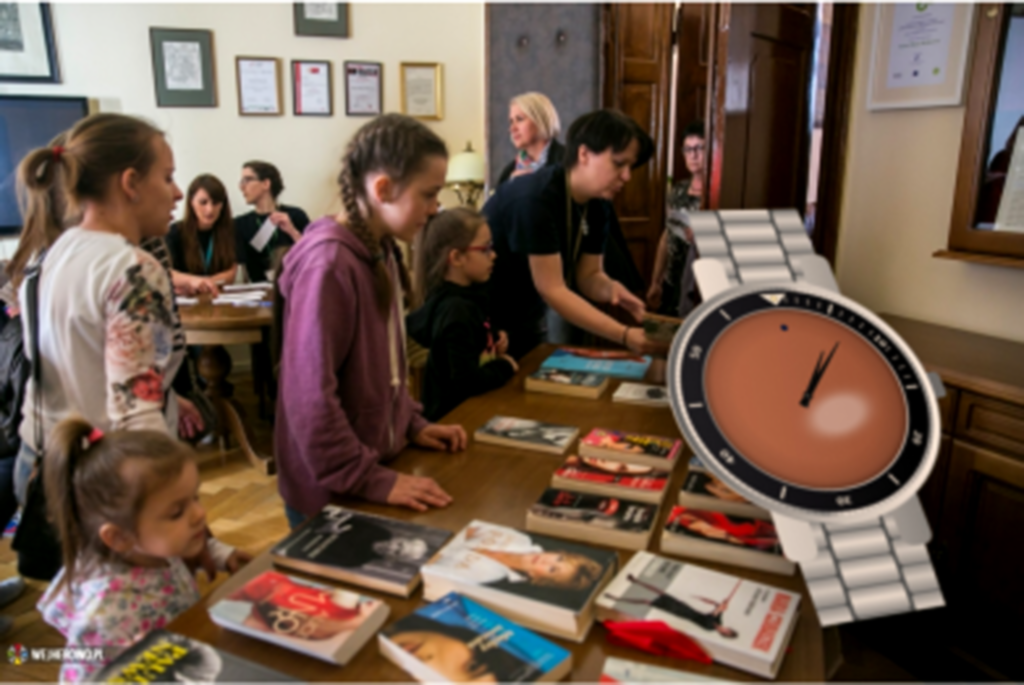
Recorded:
{"hour": 1, "minute": 7}
